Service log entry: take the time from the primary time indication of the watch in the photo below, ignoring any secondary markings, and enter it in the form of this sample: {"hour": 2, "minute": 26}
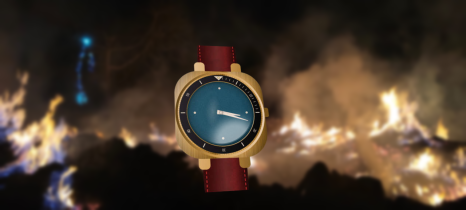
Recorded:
{"hour": 3, "minute": 18}
